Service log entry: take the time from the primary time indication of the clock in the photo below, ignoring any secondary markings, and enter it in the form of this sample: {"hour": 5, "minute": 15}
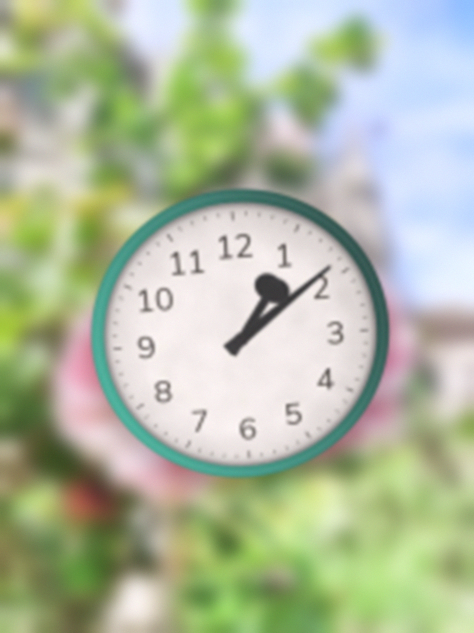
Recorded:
{"hour": 1, "minute": 9}
